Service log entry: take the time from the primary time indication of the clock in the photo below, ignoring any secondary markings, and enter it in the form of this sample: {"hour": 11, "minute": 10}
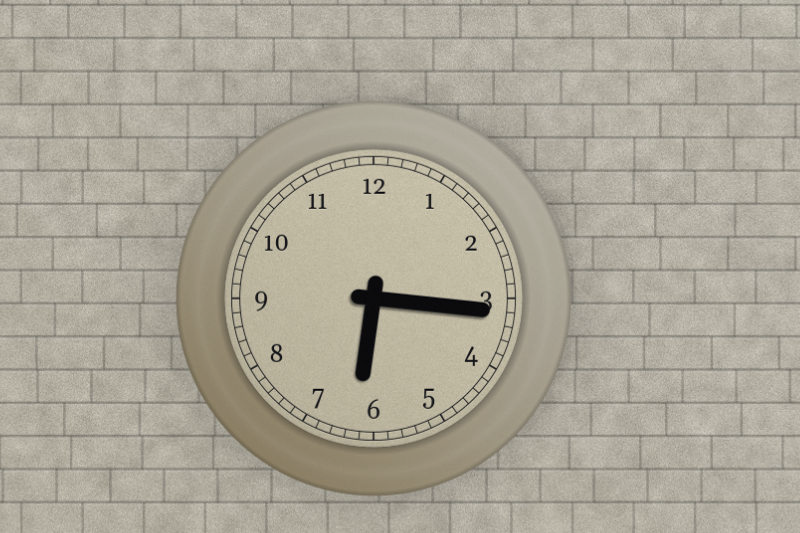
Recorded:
{"hour": 6, "minute": 16}
